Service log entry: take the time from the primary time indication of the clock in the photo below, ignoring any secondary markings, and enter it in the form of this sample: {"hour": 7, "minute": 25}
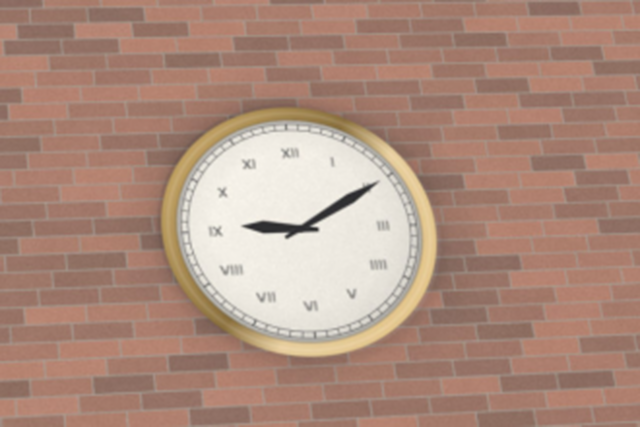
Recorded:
{"hour": 9, "minute": 10}
